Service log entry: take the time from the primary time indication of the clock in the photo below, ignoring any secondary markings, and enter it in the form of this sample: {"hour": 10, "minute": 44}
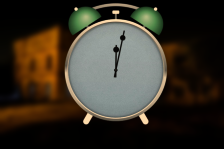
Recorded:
{"hour": 12, "minute": 2}
